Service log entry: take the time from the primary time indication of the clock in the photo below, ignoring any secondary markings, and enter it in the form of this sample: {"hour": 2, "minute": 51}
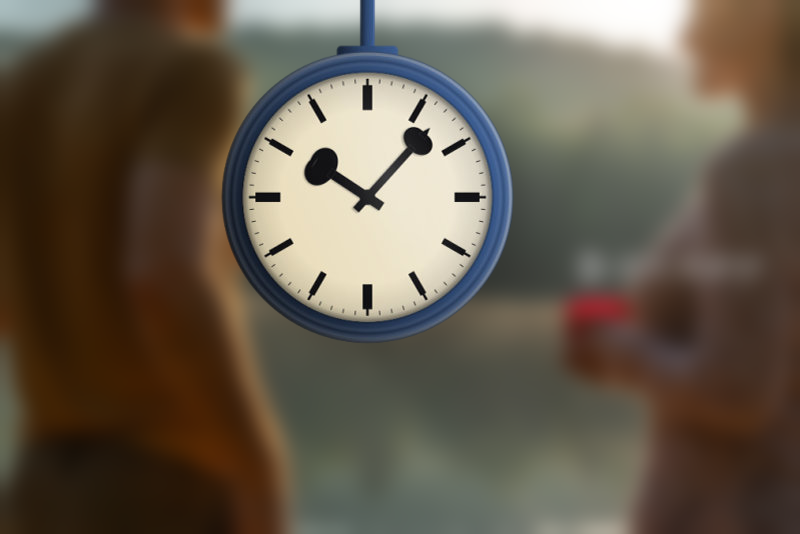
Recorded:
{"hour": 10, "minute": 7}
